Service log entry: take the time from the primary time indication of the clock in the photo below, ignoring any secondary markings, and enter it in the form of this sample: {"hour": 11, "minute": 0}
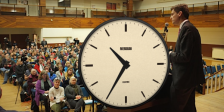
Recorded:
{"hour": 10, "minute": 35}
